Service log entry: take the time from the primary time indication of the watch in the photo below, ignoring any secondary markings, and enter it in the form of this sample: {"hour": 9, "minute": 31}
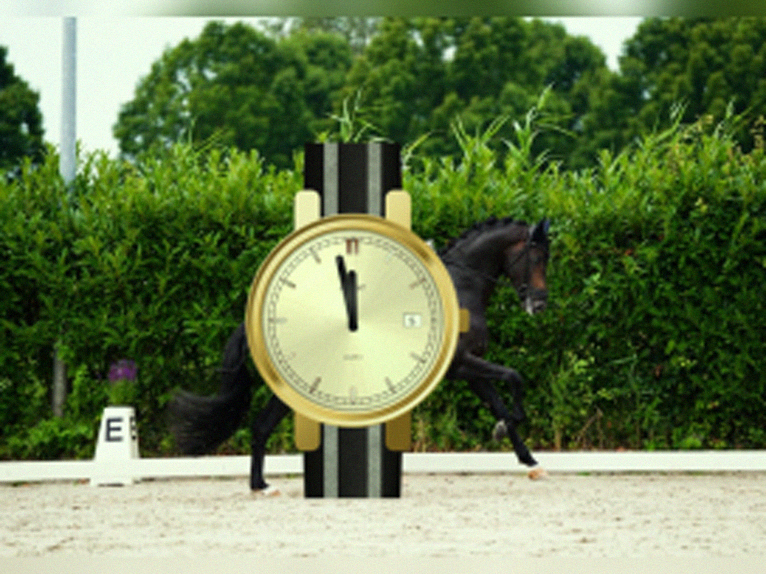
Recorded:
{"hour": 11, "minute": 58}
